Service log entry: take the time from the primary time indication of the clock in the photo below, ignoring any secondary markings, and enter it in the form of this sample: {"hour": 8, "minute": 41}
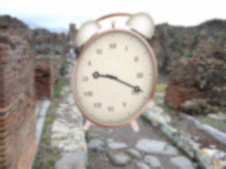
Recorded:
{"hour": 9, "minute": 19}
